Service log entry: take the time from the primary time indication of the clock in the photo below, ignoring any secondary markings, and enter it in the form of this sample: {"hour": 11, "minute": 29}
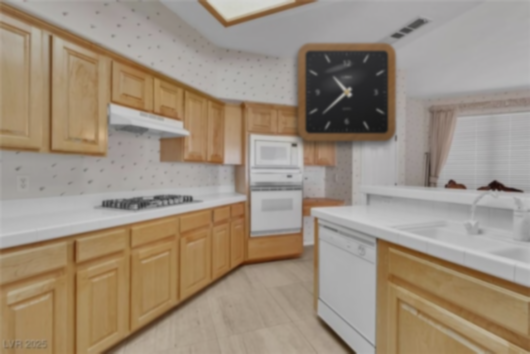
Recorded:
{"hour": 10, "minute": 38}
